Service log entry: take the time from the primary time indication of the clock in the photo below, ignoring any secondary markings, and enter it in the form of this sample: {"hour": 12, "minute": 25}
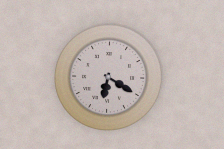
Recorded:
{"hour": 6, "minute": 20}
